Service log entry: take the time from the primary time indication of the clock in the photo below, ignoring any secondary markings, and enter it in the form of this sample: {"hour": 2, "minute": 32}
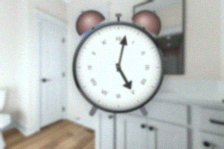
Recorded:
{"hour": 5, "minute": 2}
